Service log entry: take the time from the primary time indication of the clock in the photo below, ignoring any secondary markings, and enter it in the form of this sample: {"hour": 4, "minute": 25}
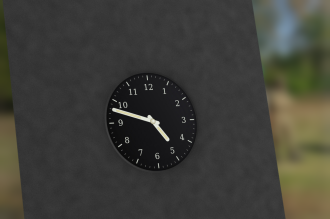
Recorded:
{"hour": 4, "minute": 48}
